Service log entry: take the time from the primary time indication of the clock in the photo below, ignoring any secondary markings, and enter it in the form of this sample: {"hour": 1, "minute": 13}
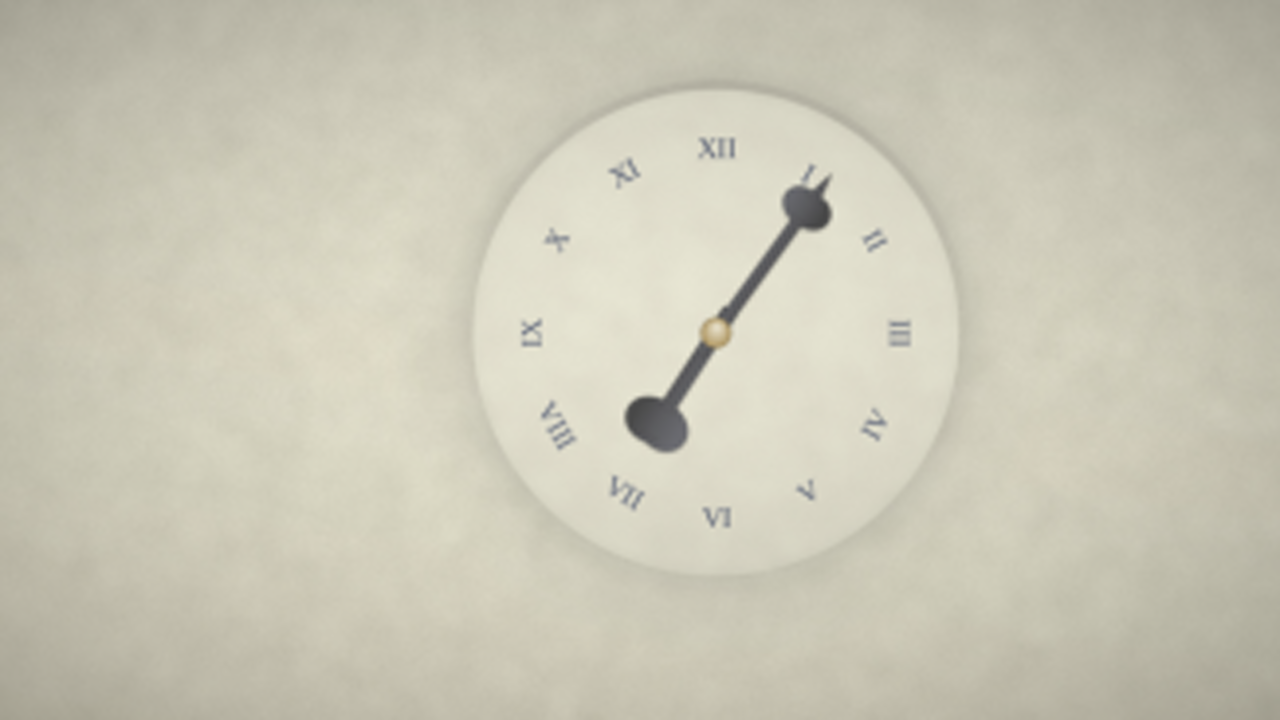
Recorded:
{"hour": 7, "minute": 6}
